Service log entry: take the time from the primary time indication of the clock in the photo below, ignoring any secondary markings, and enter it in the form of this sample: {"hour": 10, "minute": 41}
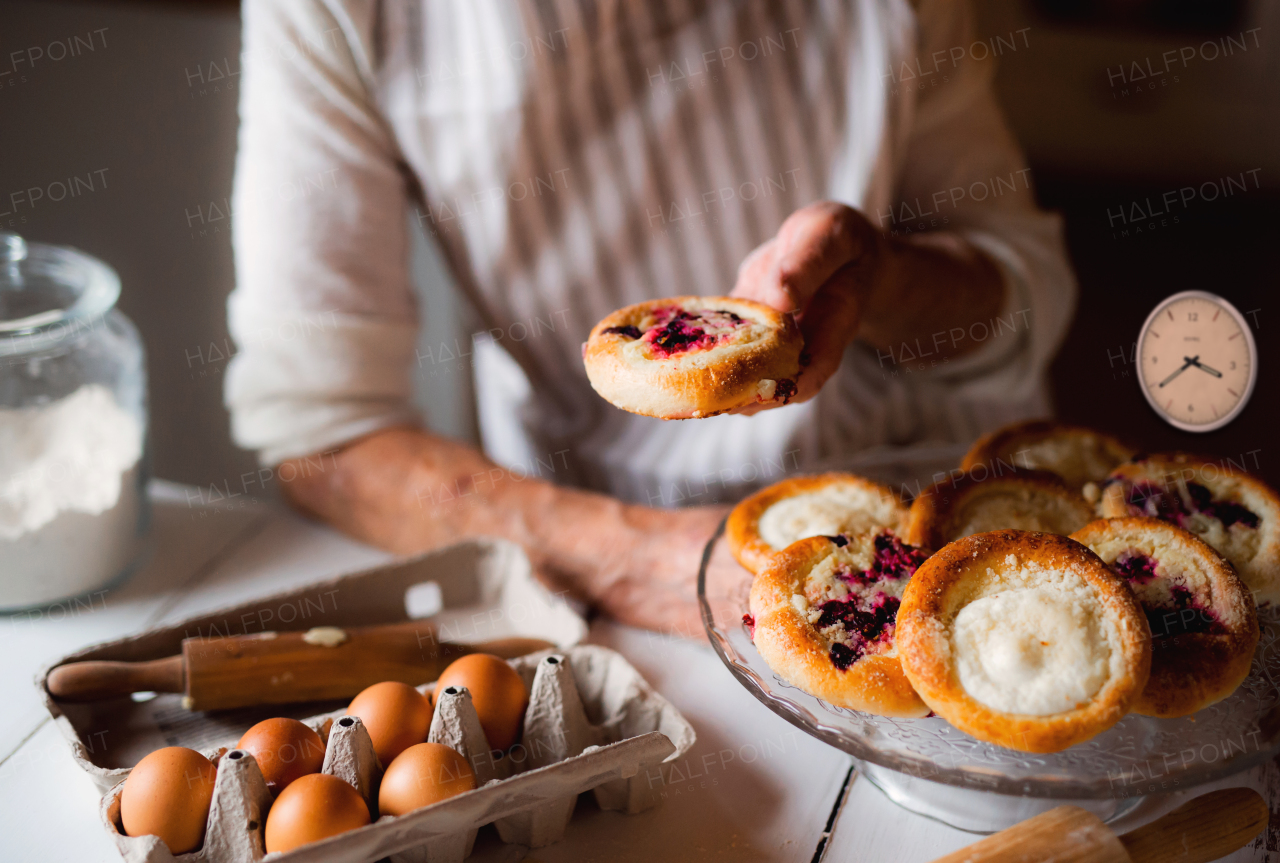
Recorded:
{"hour": 3, "minute": 39}
